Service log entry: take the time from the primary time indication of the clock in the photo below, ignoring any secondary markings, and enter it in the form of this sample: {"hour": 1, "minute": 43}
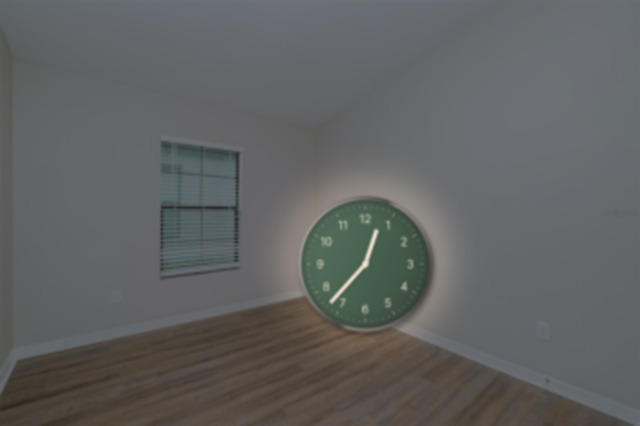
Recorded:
{"hour": 12, "minute": 37}
